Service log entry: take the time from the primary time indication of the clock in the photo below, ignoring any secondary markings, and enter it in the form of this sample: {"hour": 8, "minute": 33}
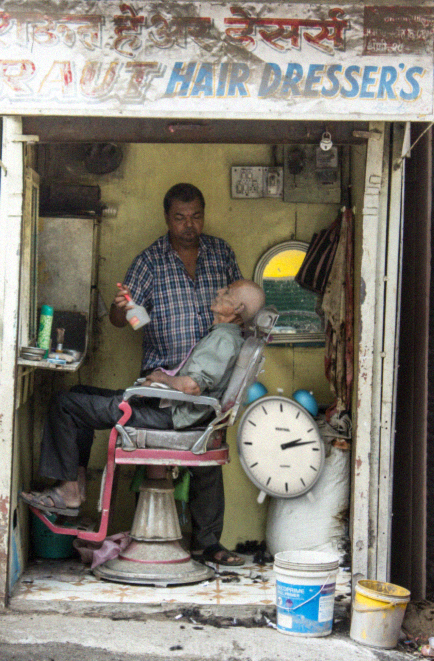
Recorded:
{"hour": 2, "minute": 13}
